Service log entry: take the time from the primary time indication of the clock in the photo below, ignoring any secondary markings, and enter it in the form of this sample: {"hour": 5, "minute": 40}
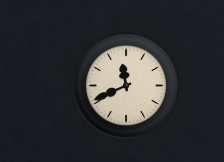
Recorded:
{"hour": 11, "minute": 41}
